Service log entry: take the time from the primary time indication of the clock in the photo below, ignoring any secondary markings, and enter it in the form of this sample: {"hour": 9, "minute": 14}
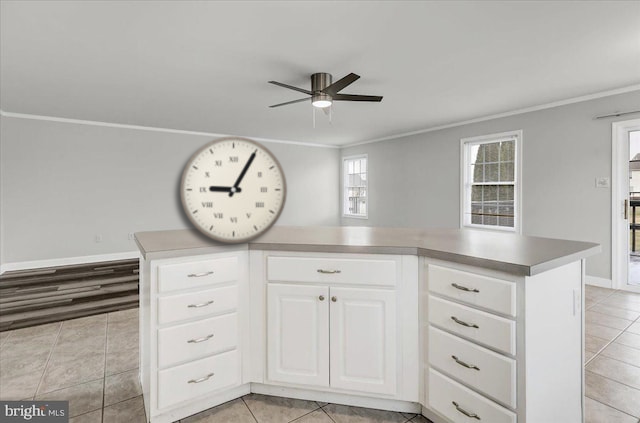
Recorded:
{"hour": 9, "minute": 5}
